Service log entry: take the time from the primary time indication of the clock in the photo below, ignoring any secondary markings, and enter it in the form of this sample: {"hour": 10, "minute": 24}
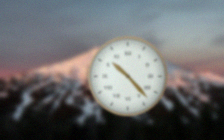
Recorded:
{"hour": 10, "minute": 23}
